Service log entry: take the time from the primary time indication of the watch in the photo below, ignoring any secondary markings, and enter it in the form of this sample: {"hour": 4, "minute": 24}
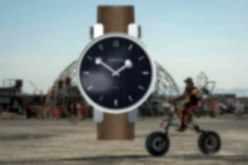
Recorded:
{"hour": 1, "minute": 51}
